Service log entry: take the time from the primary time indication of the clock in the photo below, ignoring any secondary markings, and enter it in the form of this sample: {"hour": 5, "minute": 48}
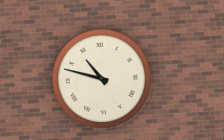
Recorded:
{"hour": 10, "minute": 48}
